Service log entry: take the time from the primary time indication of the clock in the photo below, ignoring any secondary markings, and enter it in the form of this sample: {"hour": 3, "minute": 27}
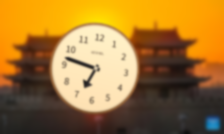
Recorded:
{"hour": 6, "minute": 47}
